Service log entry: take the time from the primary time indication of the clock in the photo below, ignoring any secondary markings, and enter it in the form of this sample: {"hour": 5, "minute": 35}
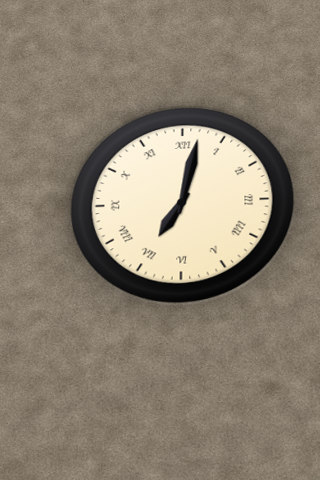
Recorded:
{"hour": 7, "minute": 2}
